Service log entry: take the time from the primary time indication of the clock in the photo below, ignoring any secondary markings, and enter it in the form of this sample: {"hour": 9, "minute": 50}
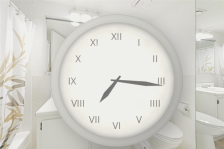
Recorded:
{"hour": 7, "minute": 16}
